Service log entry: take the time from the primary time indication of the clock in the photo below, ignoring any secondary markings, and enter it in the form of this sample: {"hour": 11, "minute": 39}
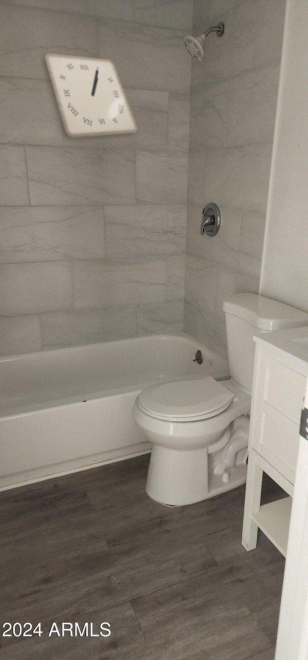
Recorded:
{"hour": 1, "minute": 5}
